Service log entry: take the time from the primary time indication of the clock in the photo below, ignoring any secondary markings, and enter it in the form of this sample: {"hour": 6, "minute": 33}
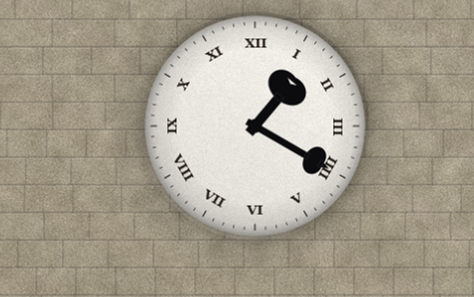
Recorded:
{"hour": 1, "minute": 20}
